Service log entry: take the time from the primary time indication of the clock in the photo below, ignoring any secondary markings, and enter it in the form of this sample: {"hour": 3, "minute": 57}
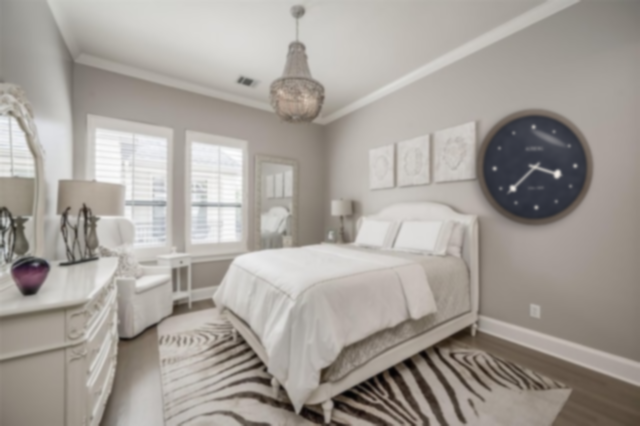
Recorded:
{"hour": 3, "minute": 38}
